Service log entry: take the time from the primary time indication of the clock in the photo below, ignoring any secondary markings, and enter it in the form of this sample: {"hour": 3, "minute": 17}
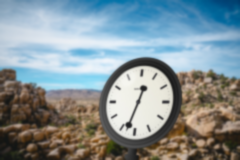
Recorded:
{"hour": 12, "minute": 33}
